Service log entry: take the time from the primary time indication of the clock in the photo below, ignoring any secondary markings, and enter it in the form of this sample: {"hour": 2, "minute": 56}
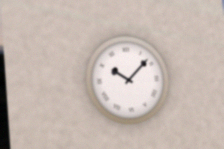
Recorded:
{"hour": 10, "minute": 8}
